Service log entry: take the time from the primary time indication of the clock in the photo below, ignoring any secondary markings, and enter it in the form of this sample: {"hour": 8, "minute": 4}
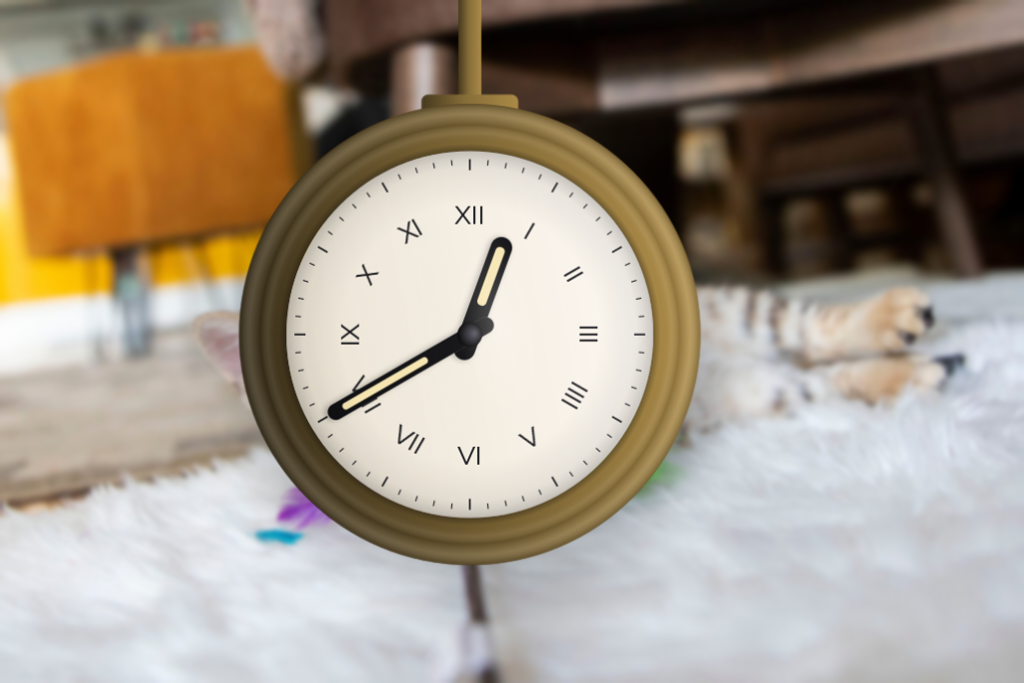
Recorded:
{"hour": 12, "minute": 40}
